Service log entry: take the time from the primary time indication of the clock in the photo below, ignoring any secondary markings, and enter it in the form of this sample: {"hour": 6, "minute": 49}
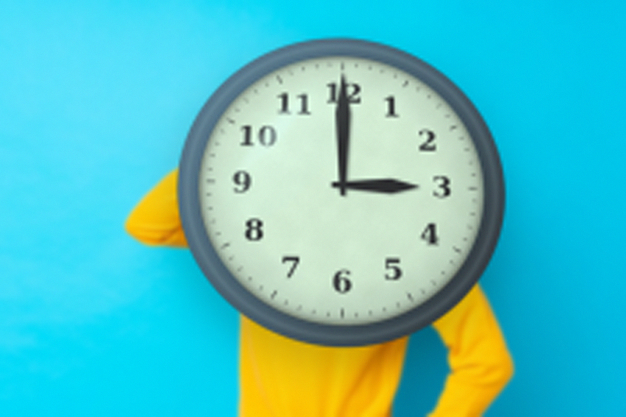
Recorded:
{"hour": 3, "minute": 0}
